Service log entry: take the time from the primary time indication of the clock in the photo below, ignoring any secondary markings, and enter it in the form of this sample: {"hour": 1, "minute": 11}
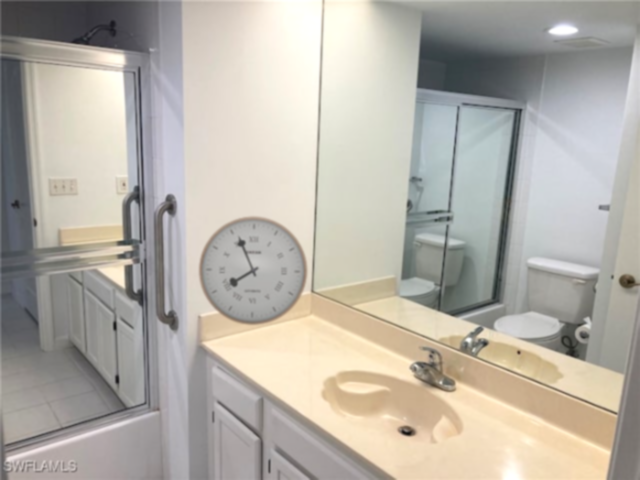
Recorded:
{"hour": 7, "minute": 56}
